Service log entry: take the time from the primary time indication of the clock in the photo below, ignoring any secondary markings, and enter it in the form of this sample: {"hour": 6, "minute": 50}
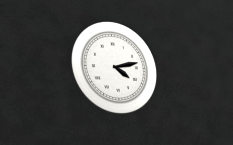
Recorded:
{"hour": 4, "minute": 13}
